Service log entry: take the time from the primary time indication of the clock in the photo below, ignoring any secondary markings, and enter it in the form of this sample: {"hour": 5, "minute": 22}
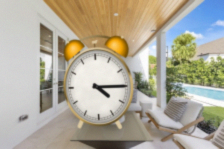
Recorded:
{"hour": 4, "minute": 15}
